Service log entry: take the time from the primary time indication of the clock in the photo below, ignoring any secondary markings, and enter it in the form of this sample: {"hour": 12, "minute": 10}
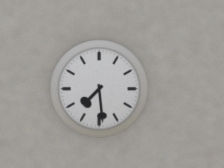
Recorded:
{"hour": 7, "minute": 29}
